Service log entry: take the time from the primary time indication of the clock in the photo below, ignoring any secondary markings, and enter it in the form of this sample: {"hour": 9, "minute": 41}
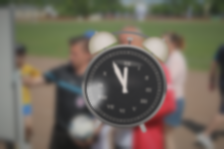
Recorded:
{"hour": 11, "minute": 55}
